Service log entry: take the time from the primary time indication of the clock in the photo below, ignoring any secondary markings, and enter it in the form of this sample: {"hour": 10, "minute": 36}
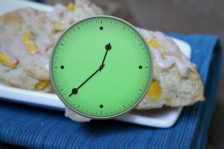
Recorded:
{"hour": 12, "minute": 38}
